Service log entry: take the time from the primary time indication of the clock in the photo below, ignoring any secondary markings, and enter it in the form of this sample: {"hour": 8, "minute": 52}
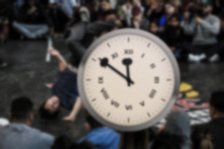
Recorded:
{"hour": 11, "minute": 51}
